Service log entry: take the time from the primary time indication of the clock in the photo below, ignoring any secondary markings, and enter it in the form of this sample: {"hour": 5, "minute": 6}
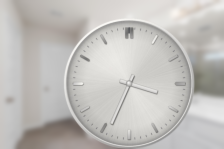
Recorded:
{"hour": 3, "minute": 34}
